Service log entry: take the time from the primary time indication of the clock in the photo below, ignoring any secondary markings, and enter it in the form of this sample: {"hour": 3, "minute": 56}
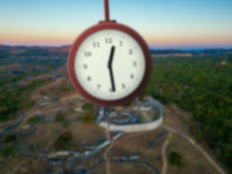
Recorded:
{"hour": 12, "minute": 29}
